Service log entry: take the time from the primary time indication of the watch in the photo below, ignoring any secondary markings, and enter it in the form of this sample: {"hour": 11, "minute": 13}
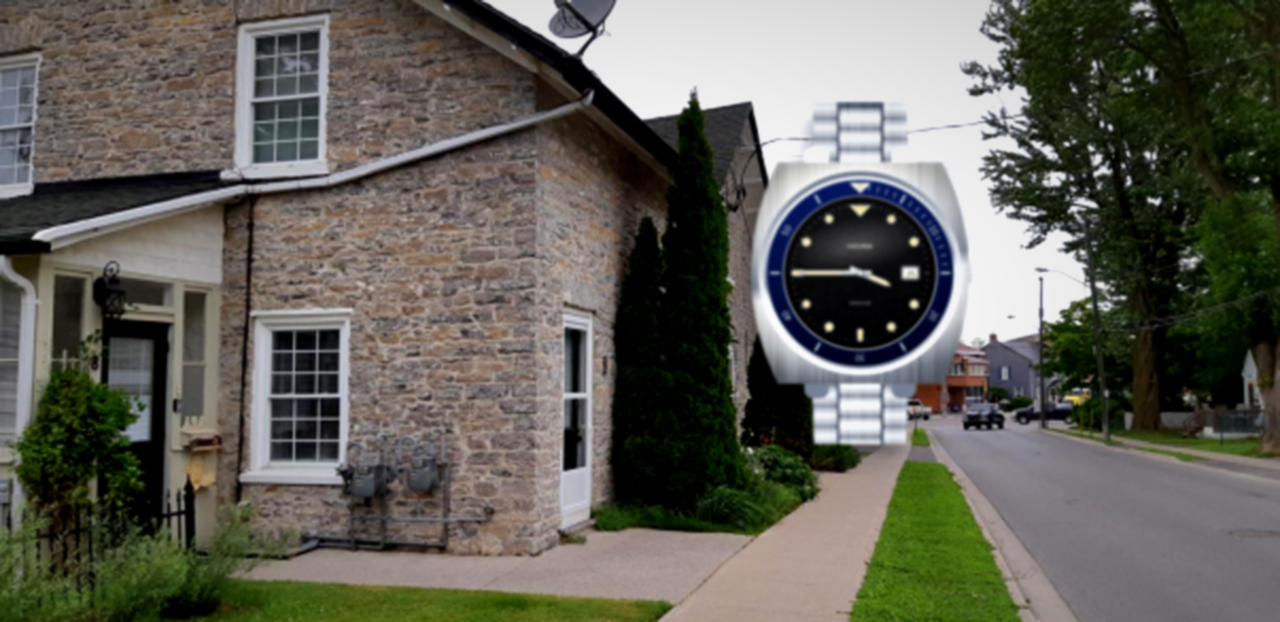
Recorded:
{"hour": 3, "minute": 45}
